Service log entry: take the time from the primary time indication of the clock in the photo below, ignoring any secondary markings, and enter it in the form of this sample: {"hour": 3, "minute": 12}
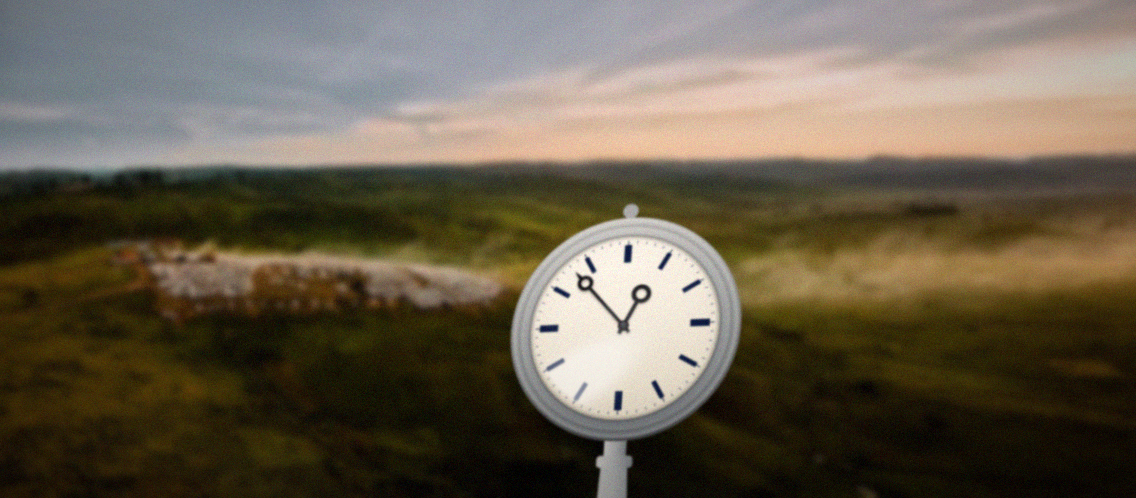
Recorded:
{"hour": 12, "minute": 53}
